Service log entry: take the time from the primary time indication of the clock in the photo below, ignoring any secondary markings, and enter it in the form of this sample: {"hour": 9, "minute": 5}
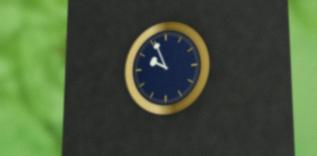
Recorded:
{"hour": 9, "minute": 56}
